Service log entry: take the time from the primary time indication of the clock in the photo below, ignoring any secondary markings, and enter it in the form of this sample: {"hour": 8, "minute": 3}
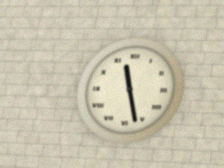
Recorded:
{"hour": 11, "minute": 27}
